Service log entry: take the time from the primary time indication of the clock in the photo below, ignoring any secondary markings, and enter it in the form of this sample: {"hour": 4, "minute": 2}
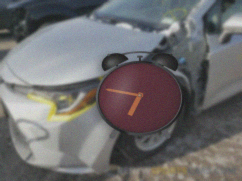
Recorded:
{"hour": 6, "minute": 47}
